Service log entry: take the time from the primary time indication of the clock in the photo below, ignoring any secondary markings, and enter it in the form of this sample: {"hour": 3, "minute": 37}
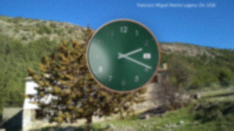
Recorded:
{"hour": 2, "minute": 19}
